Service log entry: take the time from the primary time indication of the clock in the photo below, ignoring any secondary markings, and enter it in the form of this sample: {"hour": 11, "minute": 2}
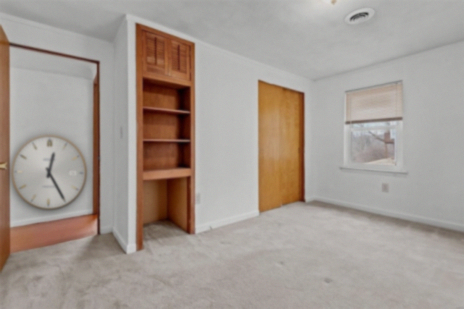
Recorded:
{"hour": 12, "minute": 25}
